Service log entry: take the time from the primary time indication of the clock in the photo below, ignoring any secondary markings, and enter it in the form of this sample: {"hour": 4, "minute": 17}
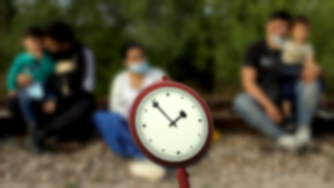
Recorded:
{"hour": 1, "minute": 54}
